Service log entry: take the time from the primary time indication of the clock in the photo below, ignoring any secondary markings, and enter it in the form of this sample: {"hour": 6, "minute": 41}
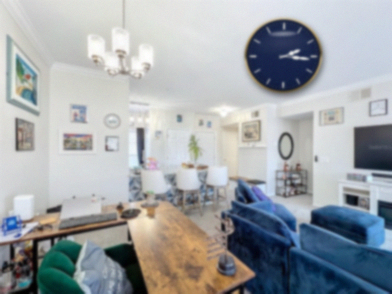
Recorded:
{"hour": 2, "minute": 16}
